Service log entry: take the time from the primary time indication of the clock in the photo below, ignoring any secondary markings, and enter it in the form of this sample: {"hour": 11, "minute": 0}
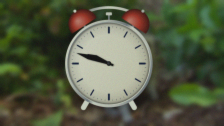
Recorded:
{"hour": 9, "minute": 48}
